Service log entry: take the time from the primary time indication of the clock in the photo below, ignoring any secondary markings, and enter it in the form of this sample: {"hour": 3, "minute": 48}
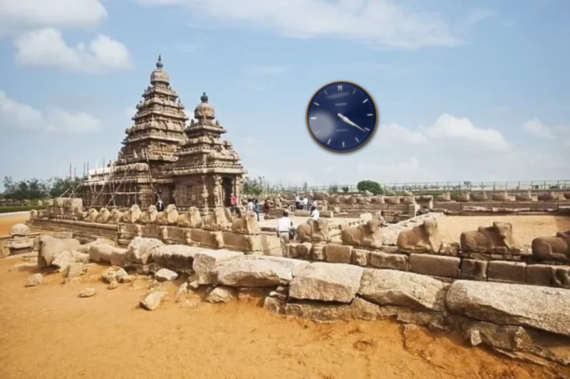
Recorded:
{"hour": 4, "minute": 21}
